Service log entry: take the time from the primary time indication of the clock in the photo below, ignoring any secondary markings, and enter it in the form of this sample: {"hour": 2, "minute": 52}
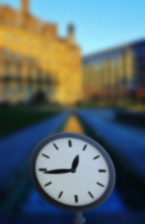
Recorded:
{"hour": 12, "minute": 44}
